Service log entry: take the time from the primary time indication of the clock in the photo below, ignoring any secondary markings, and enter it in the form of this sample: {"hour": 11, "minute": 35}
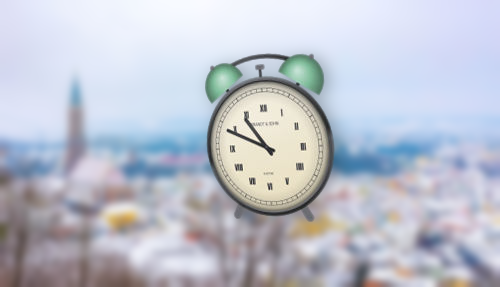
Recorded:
{"hour": 10, "minute": 49}
